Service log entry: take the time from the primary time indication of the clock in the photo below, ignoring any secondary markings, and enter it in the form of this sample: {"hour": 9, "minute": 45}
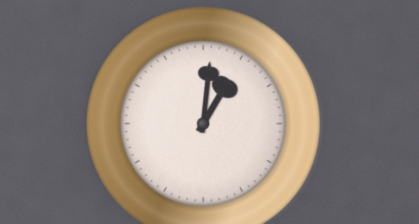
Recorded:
{"hour": 1, "minute": 1}
